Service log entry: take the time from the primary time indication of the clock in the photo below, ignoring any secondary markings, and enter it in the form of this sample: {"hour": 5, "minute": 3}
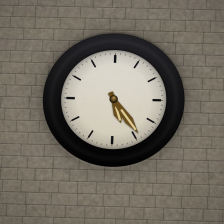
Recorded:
{"hour": 5, "minute": 24}
